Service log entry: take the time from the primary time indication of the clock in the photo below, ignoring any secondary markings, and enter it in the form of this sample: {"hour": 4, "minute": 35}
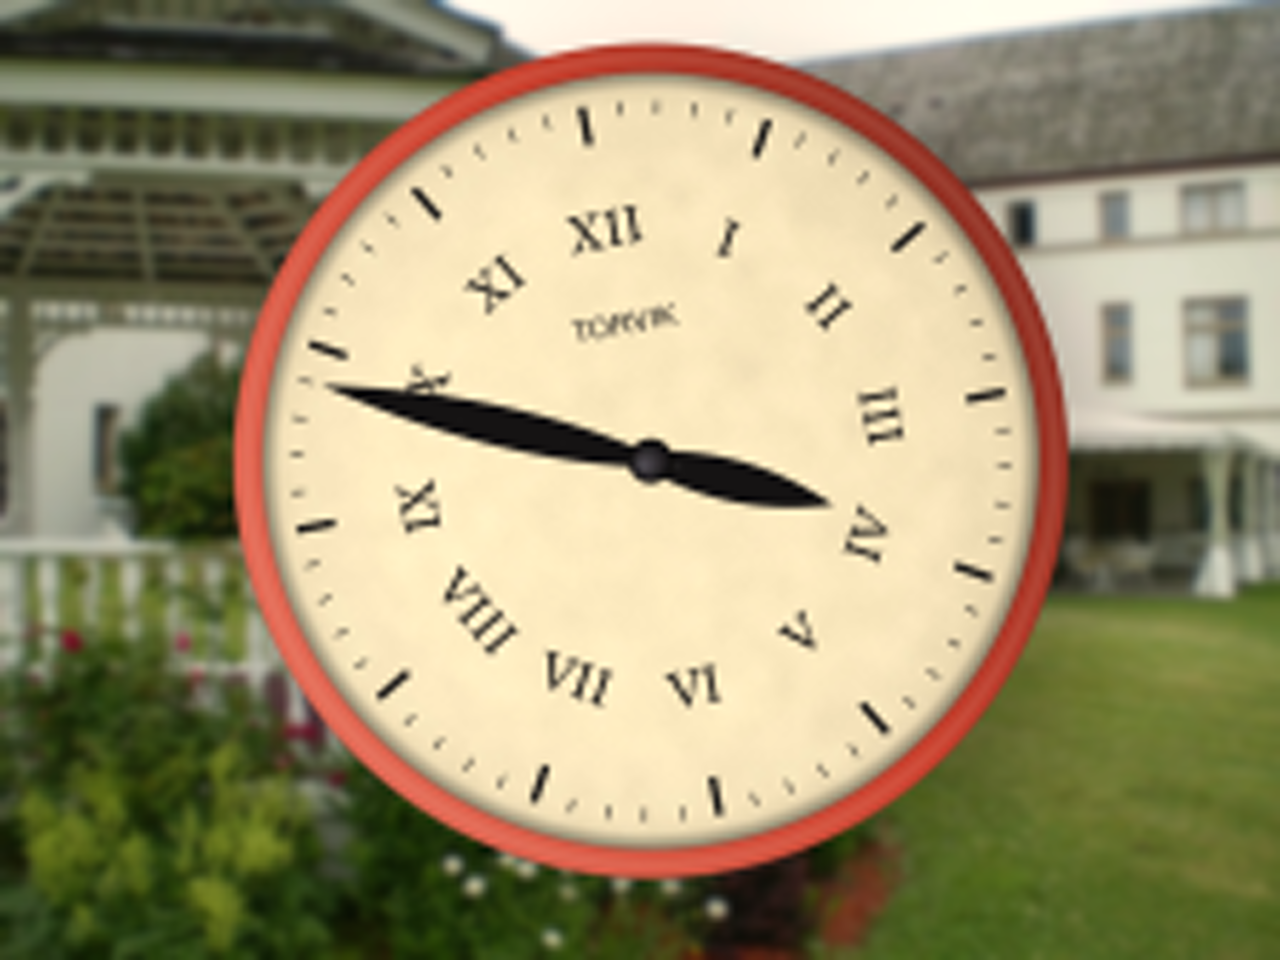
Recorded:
{"hour": 3, "minute": 49}
